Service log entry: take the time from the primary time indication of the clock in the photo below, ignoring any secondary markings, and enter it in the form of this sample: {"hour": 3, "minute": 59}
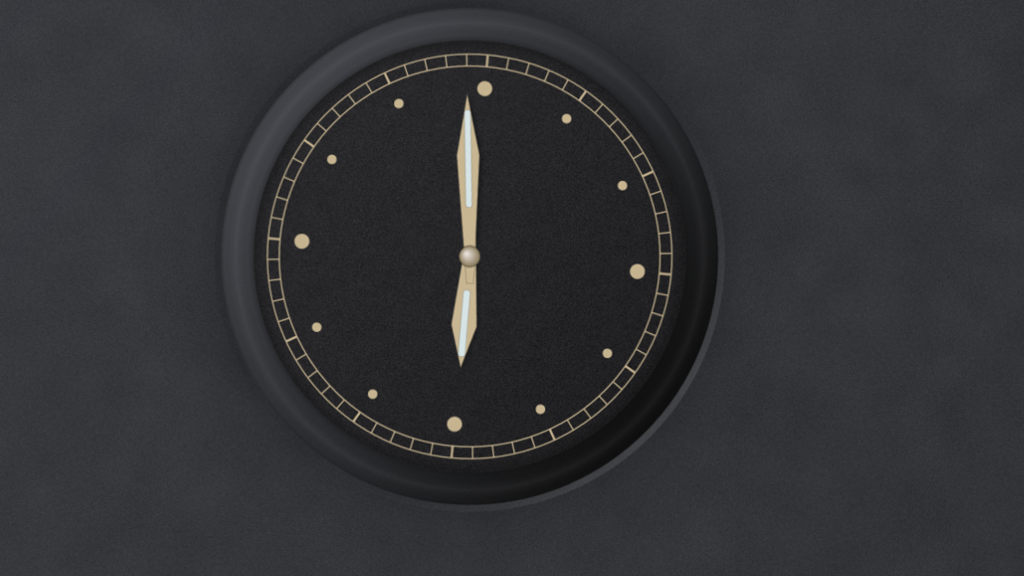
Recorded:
{"hour": 5, "minute": 59}
